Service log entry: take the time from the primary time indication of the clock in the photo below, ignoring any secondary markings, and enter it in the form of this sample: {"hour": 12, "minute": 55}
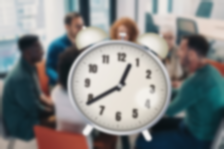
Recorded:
{"hour": 12, "minute": 39}
